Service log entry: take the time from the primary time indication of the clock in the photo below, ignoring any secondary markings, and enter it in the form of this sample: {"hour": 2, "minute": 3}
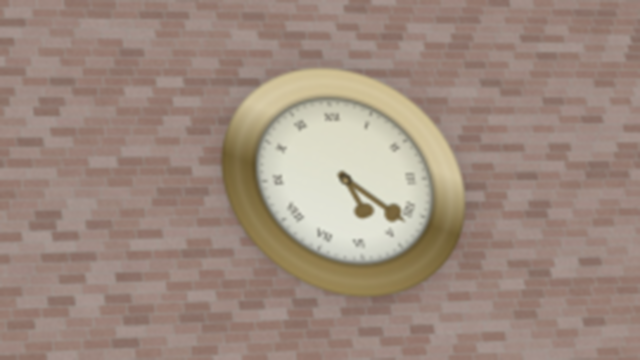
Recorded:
{"hour": 5, "minute": 22}
